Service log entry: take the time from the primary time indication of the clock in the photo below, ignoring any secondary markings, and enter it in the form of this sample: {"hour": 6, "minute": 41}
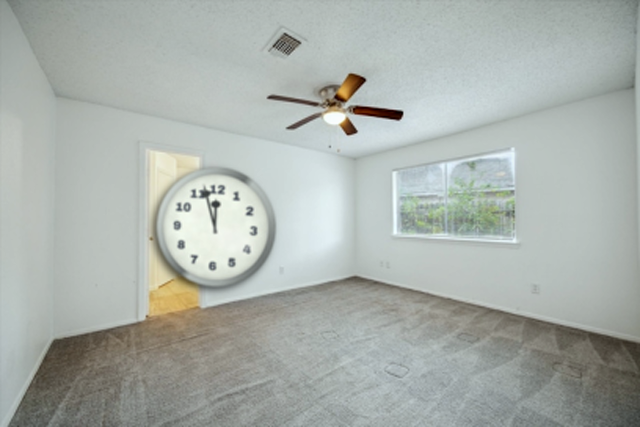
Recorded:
{"hour": 11, "minute": 57}
